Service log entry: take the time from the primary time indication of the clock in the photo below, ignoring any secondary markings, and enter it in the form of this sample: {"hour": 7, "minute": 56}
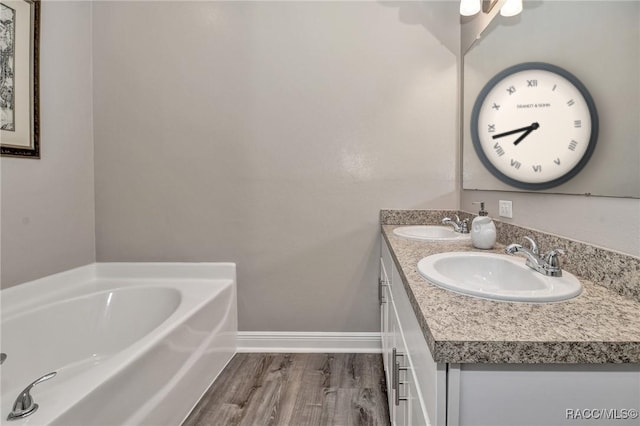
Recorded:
{"hour": 7, "minute": 43}
